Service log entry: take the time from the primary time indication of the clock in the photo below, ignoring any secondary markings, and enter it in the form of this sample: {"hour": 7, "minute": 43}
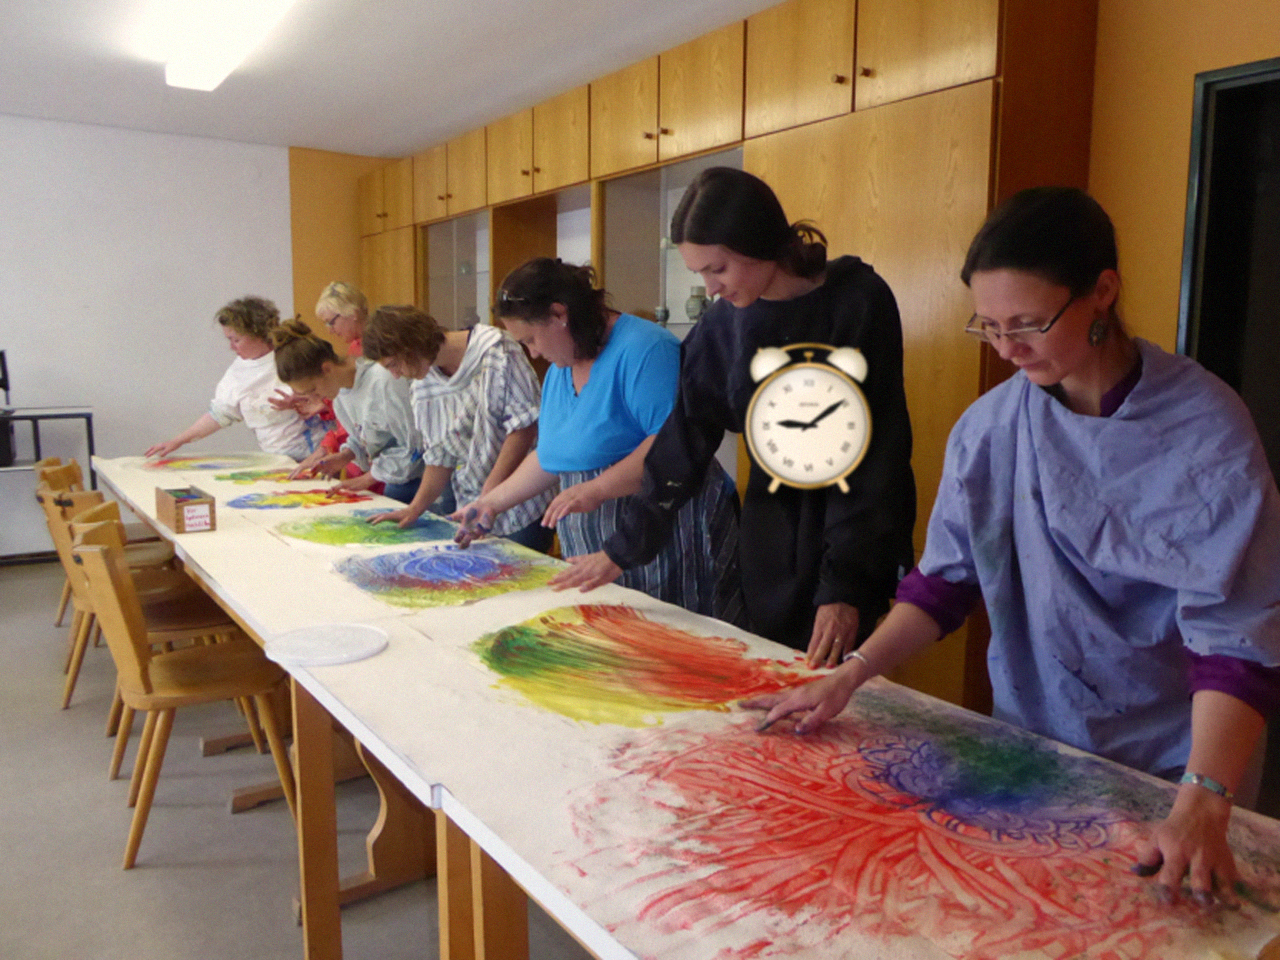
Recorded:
{"hour": 9, "minute": 9}
